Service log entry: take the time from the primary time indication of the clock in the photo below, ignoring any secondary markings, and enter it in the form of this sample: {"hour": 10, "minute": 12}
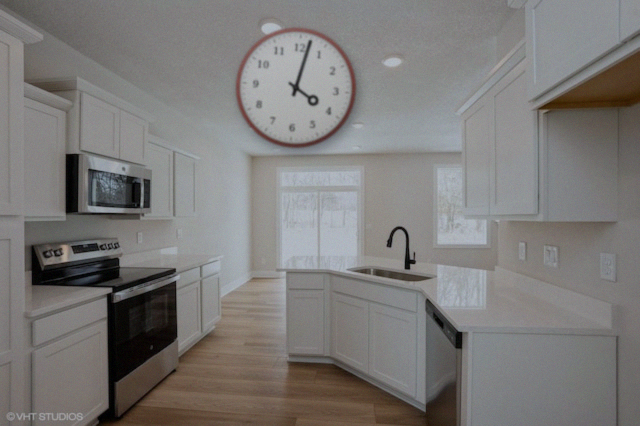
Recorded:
{"hour": 4, "minute": 2}
